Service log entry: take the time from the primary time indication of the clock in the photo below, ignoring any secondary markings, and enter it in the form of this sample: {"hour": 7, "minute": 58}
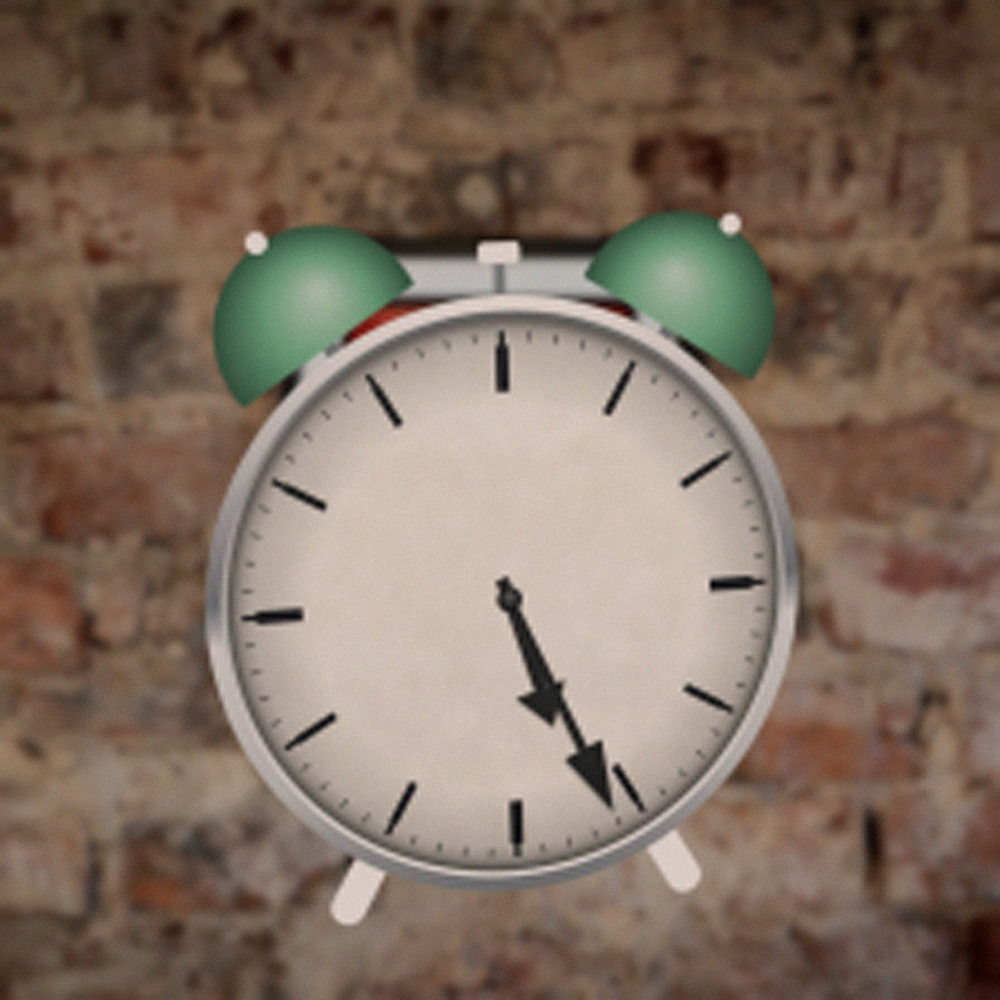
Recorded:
{"hour": 5, "minute": 26}
